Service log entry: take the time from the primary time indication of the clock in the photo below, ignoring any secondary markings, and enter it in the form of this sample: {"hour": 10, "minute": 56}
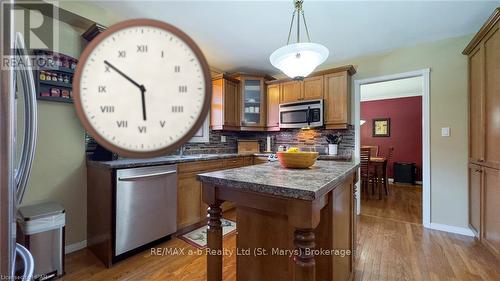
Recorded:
{"hour": 5, "minute": 51}
